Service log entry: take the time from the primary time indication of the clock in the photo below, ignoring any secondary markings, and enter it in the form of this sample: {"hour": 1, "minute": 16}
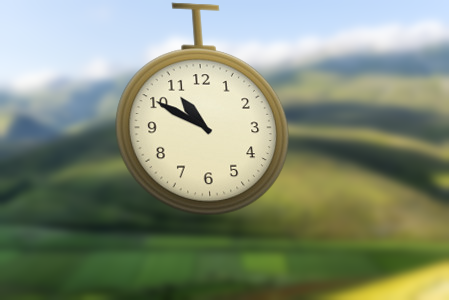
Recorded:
{"hour": 10, "minute": 50}
